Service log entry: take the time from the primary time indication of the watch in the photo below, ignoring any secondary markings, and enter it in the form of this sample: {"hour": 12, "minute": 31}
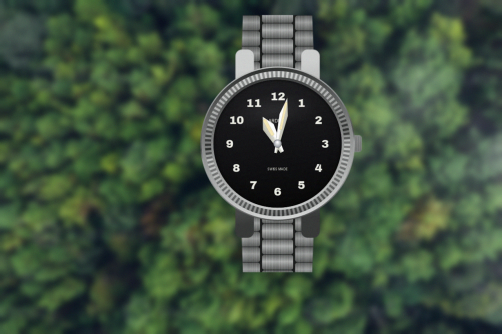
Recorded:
{"hour": 11, "minute": 2}
